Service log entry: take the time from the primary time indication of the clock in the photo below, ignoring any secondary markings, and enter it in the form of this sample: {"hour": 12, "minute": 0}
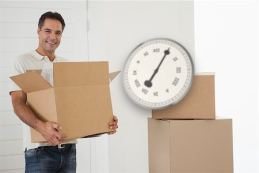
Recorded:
{"hour": 7, "minute": 5}
